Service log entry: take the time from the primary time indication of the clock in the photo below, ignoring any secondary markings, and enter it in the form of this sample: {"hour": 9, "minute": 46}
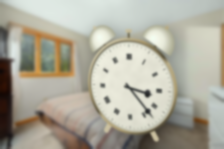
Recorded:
{"hour": 3, "minute": 23}
